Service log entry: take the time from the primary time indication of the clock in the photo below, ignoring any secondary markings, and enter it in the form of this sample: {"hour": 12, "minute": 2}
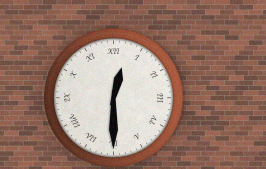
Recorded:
{"hour": 12, "minute": 30}
